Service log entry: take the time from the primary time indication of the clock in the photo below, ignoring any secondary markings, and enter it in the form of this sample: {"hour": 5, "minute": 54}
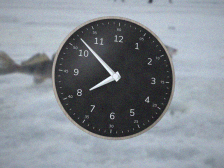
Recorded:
{"hour": 7, "minute": 52}
